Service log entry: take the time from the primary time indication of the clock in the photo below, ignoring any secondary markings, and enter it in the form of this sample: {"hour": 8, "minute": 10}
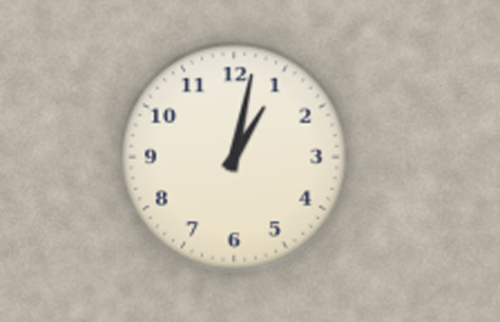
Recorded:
{"hour": 1, "minute": 2}
